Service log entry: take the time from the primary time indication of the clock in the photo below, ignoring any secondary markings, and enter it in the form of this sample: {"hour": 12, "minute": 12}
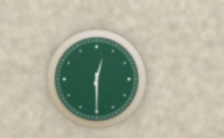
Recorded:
{"hour": 12, "minute": 30}
